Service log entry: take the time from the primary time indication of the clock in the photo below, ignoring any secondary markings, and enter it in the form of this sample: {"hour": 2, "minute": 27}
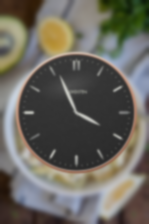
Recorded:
{"hour": 3, "minute": 56}
